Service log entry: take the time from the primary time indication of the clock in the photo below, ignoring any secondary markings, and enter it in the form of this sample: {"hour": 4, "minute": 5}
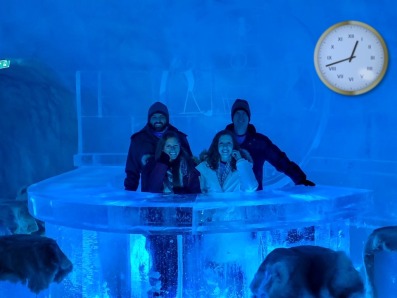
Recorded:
{"hour": 12, "minute": 42}
